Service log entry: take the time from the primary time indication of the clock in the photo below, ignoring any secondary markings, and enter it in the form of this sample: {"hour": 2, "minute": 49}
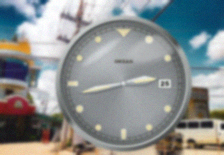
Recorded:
{"hour": 2, "minute": 43}
